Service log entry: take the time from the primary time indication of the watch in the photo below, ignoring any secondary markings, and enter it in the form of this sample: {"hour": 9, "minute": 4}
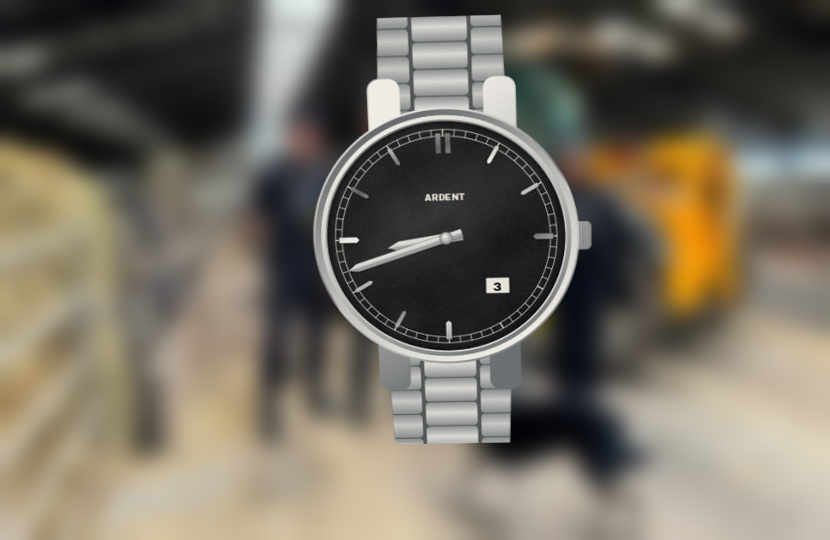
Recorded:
{"hour": 8, "minute": 42}
